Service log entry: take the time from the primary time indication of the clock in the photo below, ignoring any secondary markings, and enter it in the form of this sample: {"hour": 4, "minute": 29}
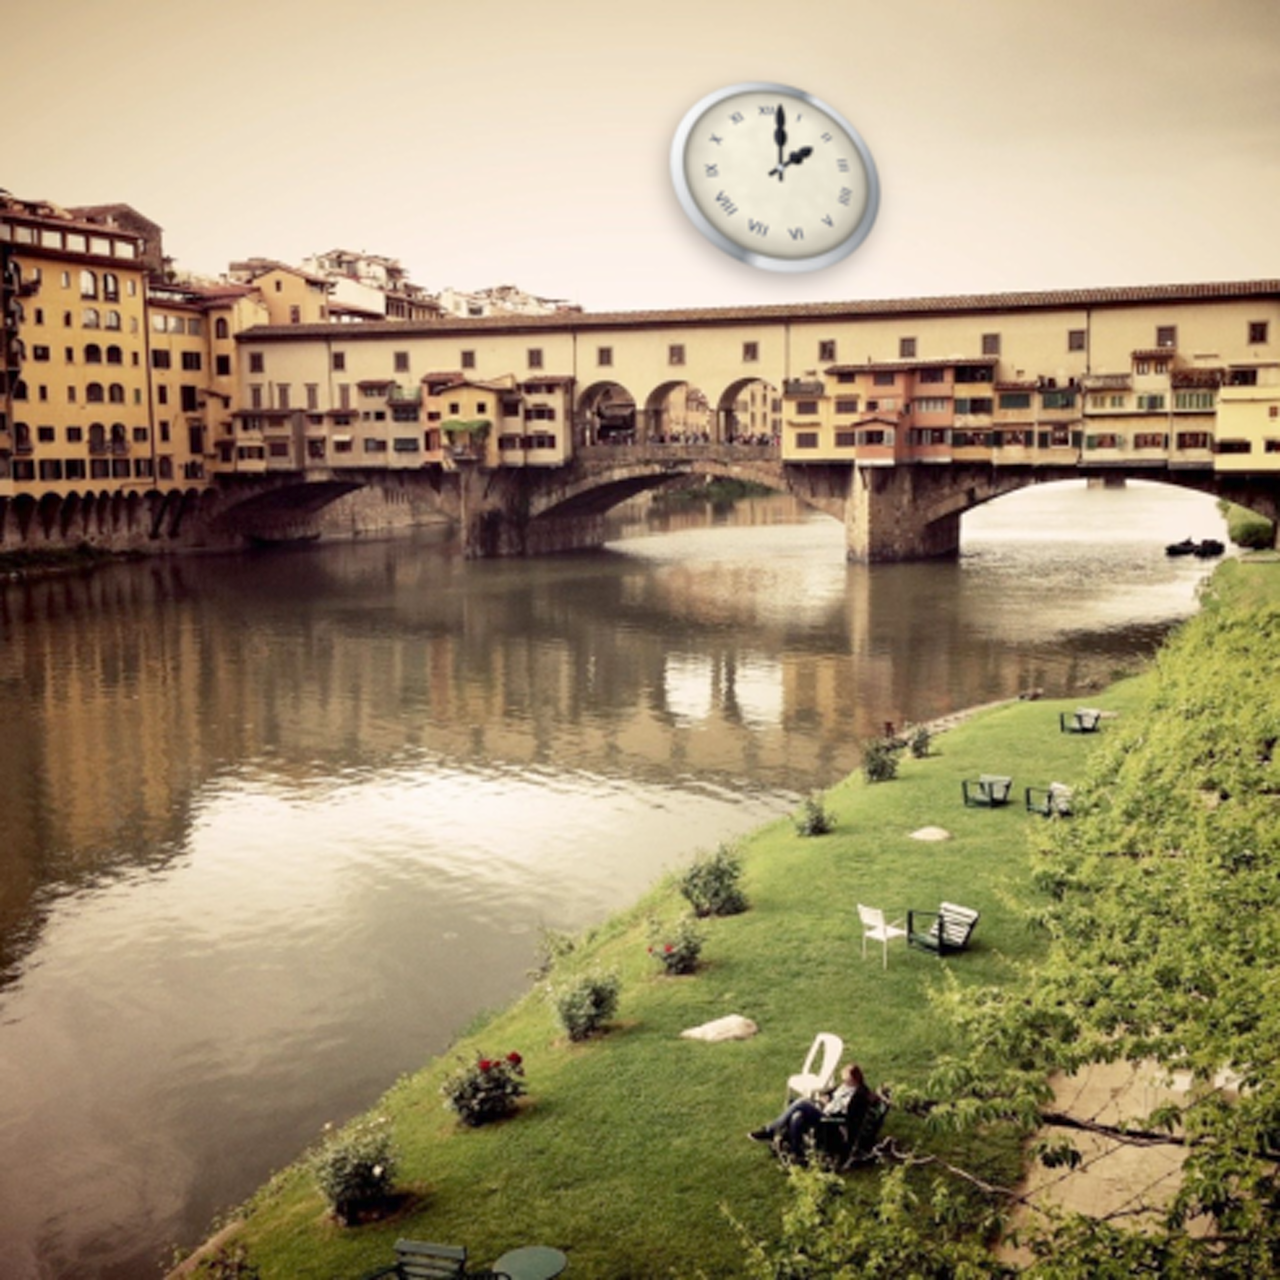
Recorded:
{"hour": 2, "minute": 2}
